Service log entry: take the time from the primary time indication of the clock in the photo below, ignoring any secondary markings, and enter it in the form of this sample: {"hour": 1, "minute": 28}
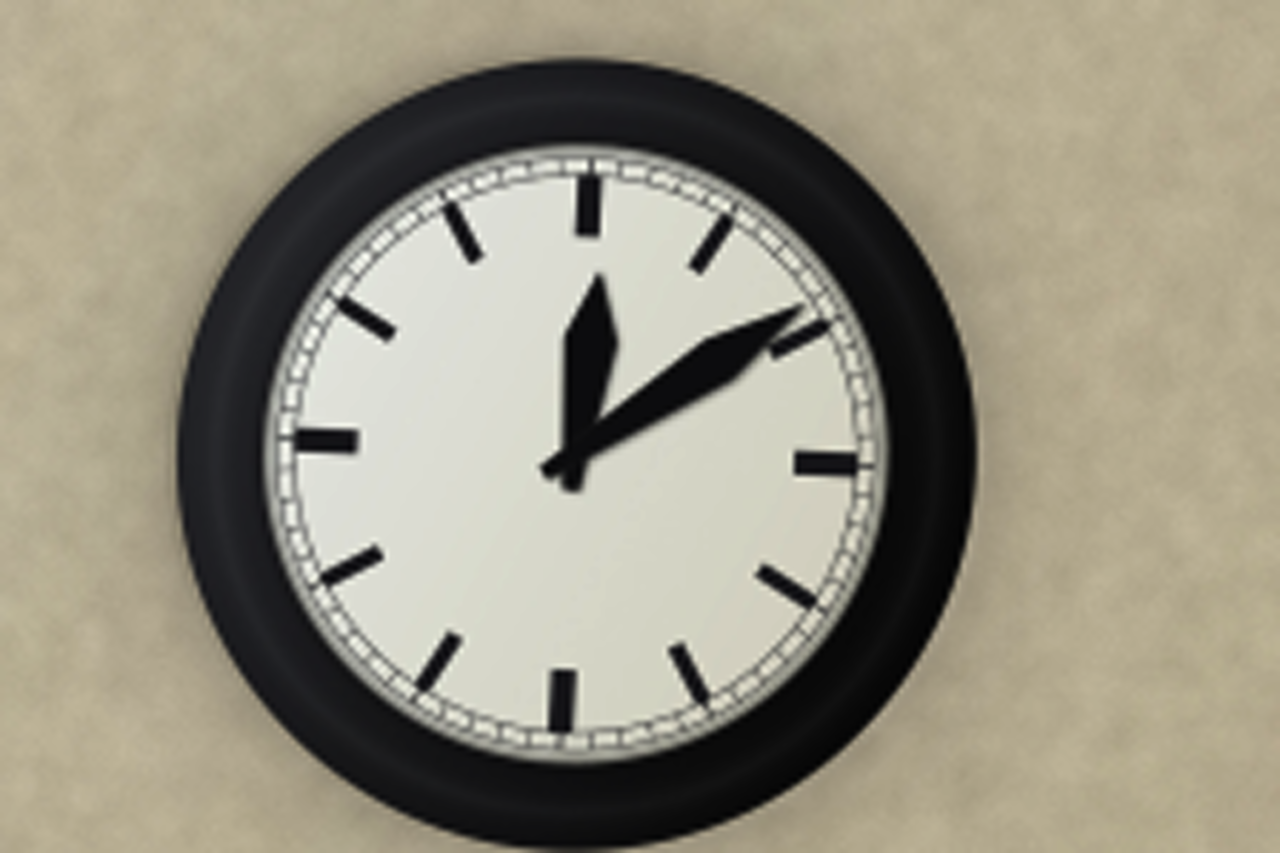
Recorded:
{"hour": 12, "minute": 9}
